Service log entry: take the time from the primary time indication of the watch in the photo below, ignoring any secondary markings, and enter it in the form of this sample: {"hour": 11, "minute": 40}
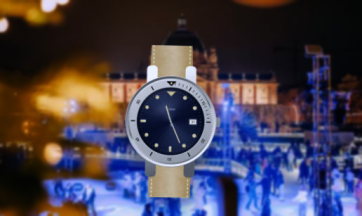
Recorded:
{"hour": 11, "minute": 26}
